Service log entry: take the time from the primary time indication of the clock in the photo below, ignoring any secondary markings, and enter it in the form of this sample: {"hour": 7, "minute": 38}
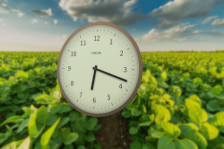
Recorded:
{"hour": 6, "minute": 18}
